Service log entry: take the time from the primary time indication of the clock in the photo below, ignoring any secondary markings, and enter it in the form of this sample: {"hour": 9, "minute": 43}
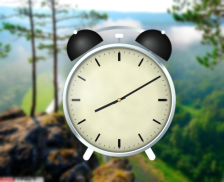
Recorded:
{"hour": 8, "minute": 10}
